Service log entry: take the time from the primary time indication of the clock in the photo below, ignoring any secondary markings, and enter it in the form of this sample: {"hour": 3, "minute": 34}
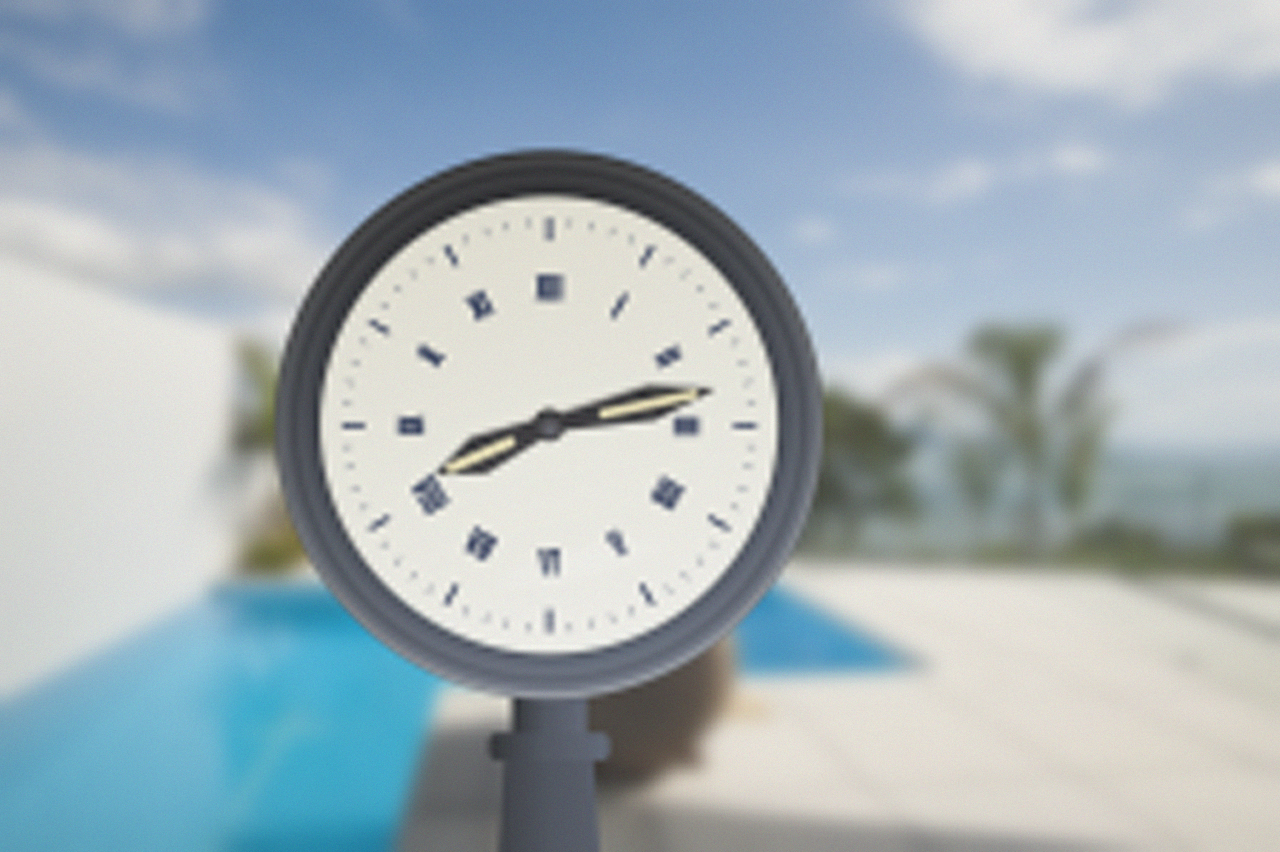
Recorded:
{"hour": 8, "minute": 13}
